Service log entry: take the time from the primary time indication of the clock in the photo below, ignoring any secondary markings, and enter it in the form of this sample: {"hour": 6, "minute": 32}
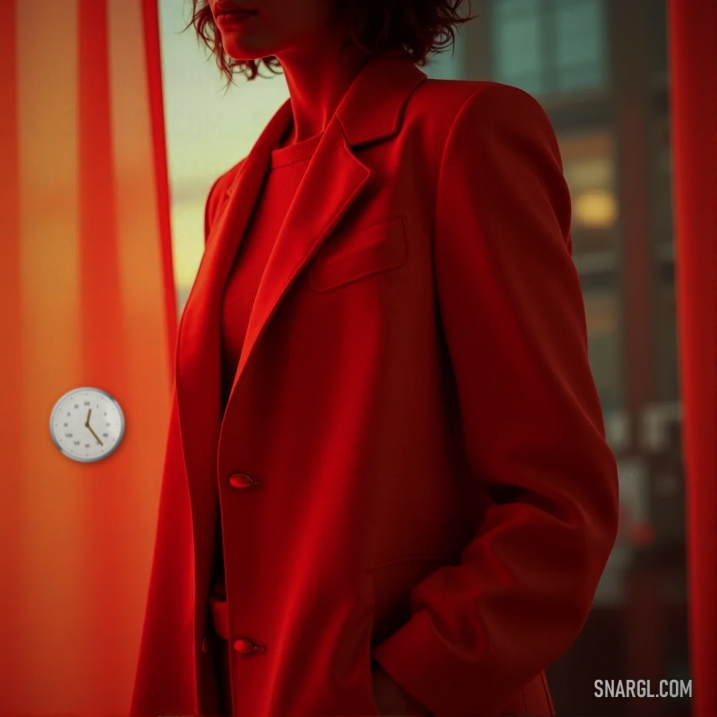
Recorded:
{"hour": 12, "minute": 24}
